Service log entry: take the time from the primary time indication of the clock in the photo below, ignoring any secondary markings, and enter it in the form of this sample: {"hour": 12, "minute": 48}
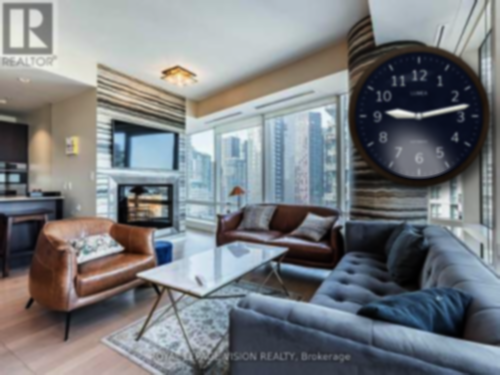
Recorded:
{"hour": 9, "minute": 13}
